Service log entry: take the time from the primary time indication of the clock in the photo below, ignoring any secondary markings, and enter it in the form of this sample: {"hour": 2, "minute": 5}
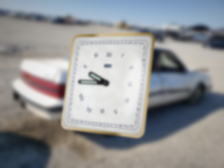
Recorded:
{"hour": 9, "minute": 45}
